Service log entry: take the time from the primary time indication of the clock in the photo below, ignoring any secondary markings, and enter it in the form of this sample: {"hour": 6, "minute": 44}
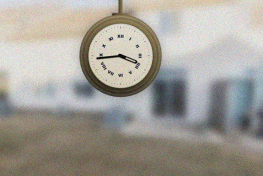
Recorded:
{"hour": 3, "minute": 44}
